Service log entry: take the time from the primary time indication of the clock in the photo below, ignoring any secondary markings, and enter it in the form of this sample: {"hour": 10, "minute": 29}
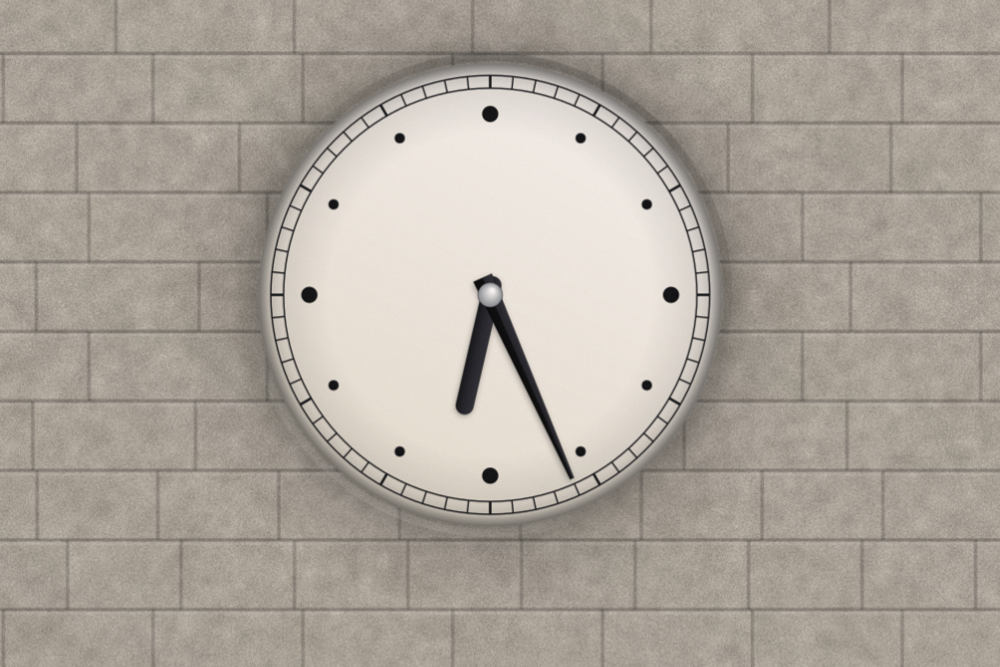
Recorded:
{"hour": 6, "minute": 26}
